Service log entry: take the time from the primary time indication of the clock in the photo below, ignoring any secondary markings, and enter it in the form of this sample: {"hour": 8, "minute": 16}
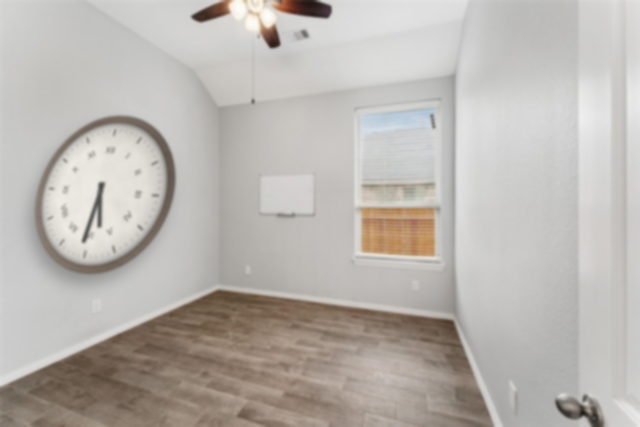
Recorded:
{"hour": 5, "minute": 31}
